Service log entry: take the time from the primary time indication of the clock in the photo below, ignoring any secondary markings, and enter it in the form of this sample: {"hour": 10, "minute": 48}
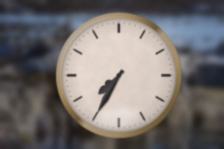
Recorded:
{"hour": 7, "minute": 35}
